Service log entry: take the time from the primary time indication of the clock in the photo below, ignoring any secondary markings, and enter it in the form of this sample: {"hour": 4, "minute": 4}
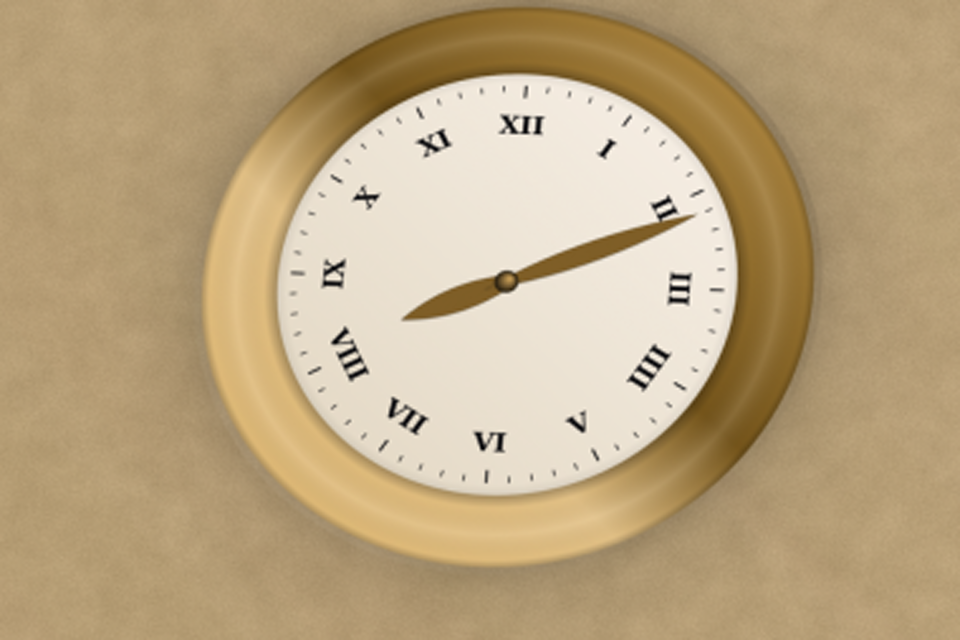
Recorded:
{"hour": 8, "minute": 11}
